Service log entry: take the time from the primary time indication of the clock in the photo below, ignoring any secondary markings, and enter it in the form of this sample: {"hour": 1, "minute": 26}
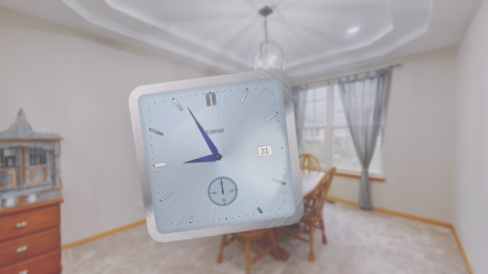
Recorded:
{"hour": 8, "minute": 56}
